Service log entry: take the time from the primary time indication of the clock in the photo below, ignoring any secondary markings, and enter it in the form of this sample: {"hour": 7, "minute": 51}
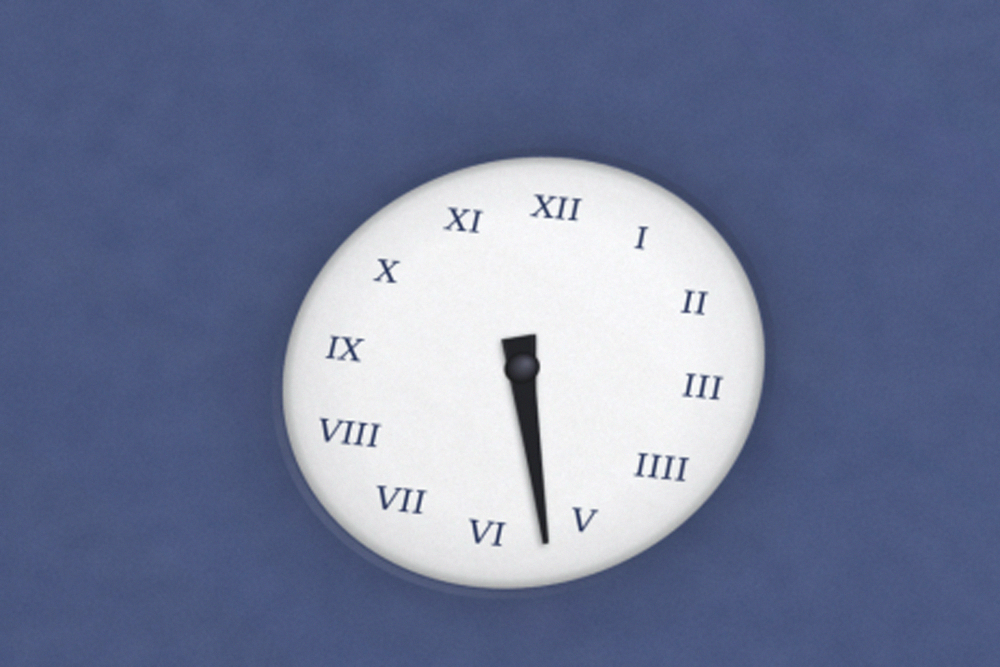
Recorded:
{"hour": 5, "minute": 27}
